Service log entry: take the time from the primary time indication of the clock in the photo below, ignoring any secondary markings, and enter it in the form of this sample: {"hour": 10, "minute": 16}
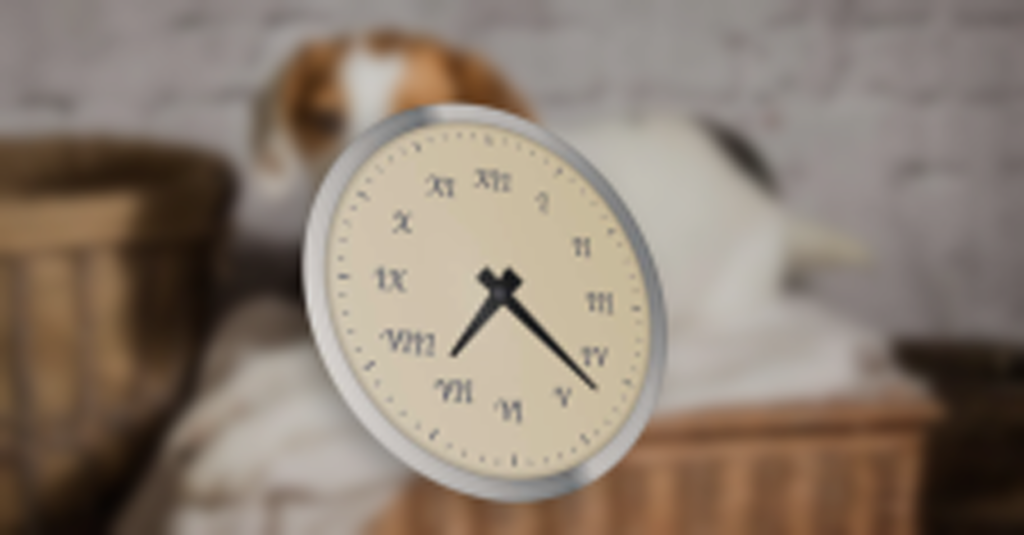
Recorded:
{"hour": 7, "minute": 22}
